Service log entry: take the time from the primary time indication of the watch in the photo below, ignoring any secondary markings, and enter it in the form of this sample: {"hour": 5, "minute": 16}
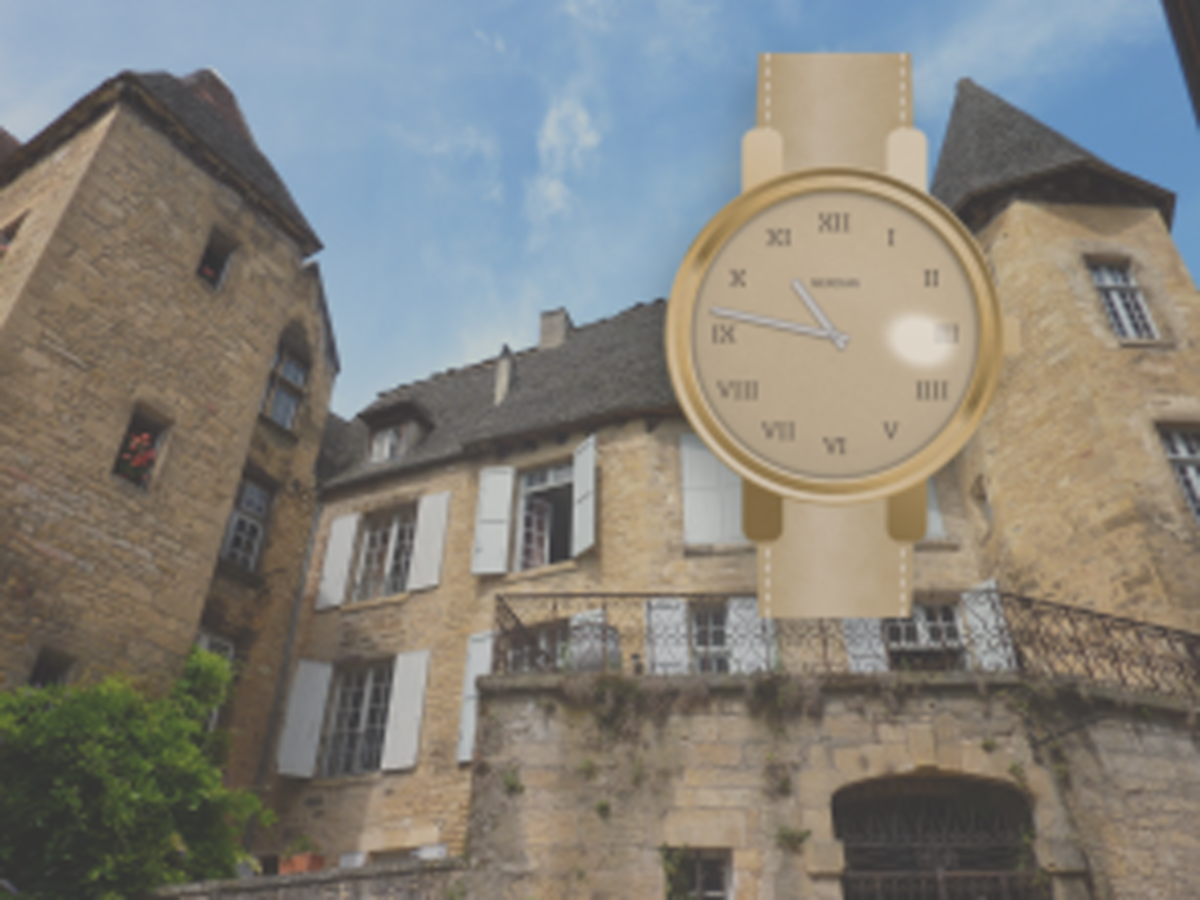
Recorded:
{"hour": 10, "minute": 47}
